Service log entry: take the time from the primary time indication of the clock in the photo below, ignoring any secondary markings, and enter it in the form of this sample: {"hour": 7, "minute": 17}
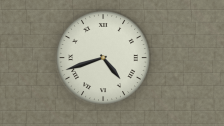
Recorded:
{"hour": 4, "minute": 42}
